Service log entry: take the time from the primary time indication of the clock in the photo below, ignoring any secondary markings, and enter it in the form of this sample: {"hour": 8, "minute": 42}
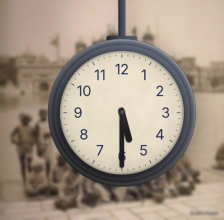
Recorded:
{"hour": 5, "minute": 30}
